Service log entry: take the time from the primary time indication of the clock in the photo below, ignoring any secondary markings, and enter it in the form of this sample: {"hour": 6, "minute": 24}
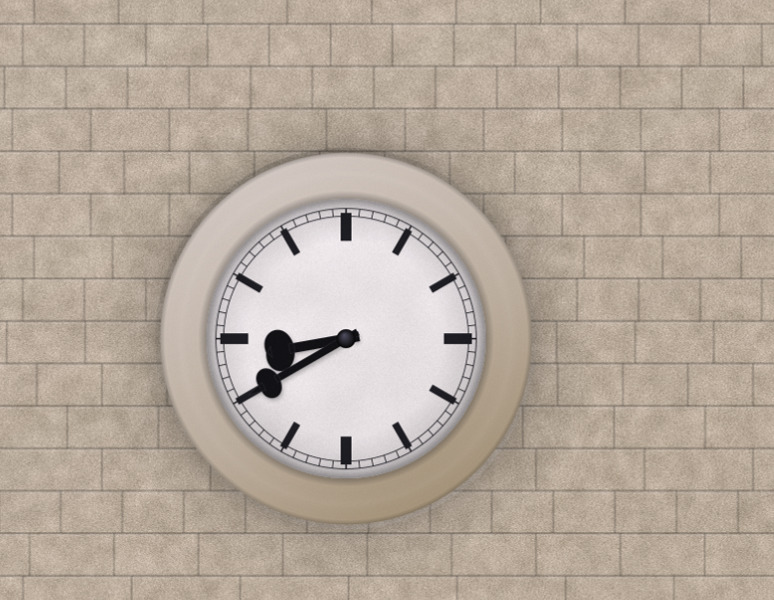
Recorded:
{"hour": 8, "minute": 40}
